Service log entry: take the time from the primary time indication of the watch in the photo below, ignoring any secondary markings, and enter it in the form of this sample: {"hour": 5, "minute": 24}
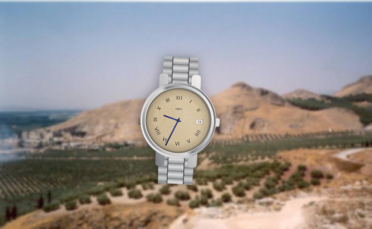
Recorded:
{"hour": 9, "minute": 34}
